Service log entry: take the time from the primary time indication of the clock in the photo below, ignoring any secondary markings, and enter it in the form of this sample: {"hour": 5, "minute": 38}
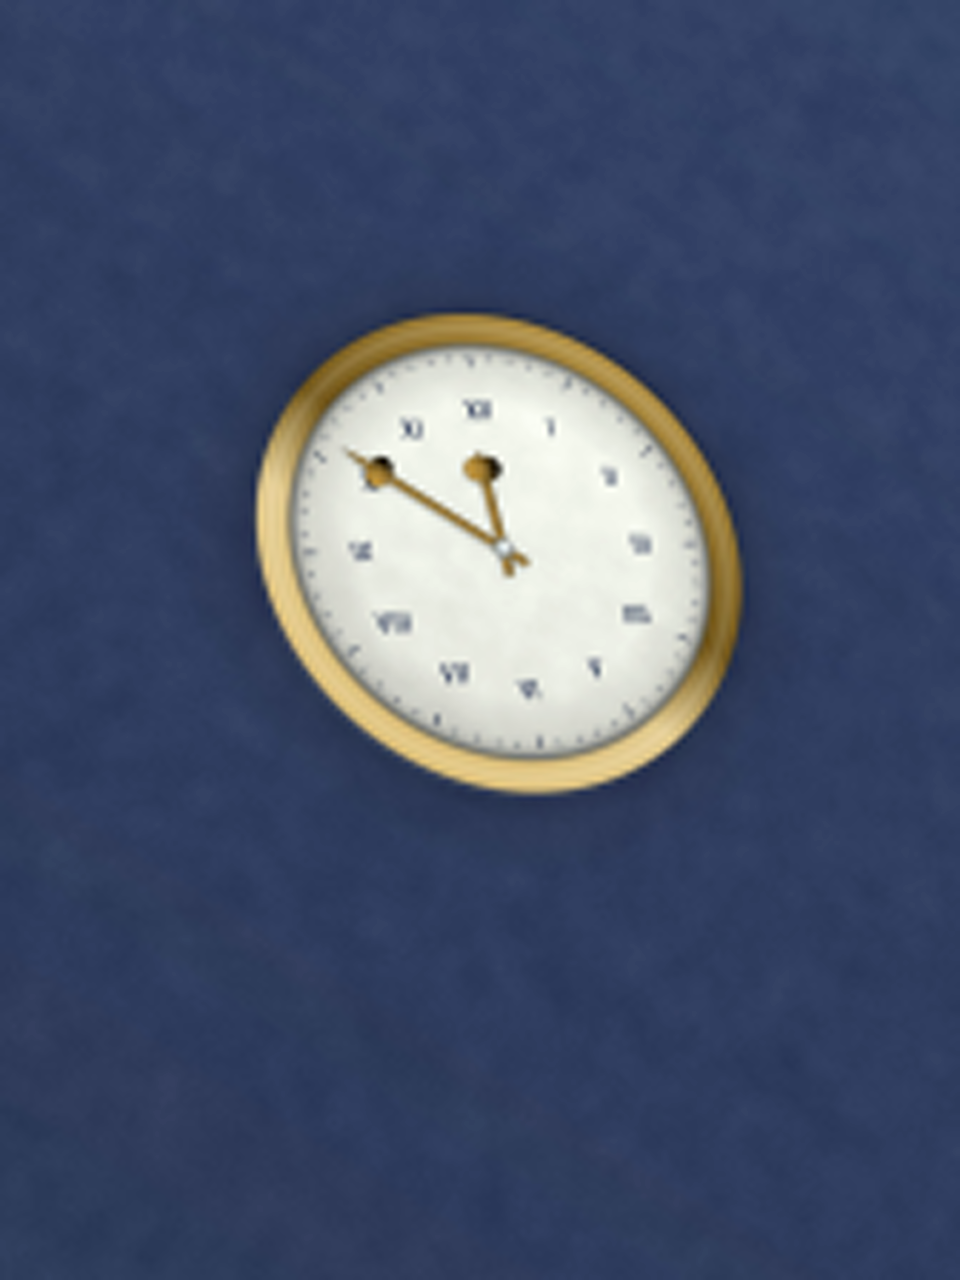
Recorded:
{"hour": 11, "minute": 51}
